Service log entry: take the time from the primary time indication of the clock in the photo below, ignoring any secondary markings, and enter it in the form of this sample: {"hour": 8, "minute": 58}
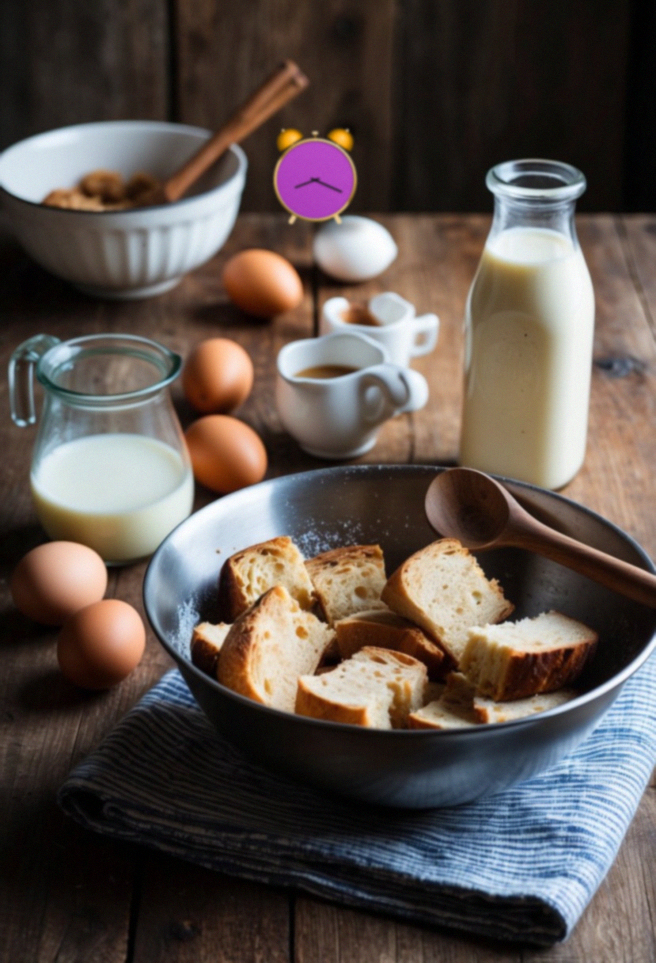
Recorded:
{"hour": 8, "minute": 19}
